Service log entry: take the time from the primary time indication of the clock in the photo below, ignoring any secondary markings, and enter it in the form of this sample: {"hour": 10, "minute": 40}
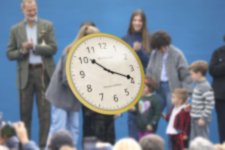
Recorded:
{"hour": 10, "minute": 19}
